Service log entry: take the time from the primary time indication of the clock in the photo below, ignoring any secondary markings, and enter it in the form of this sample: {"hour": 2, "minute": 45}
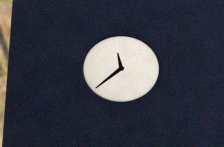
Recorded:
{"hour": 11, "minute": 38}
